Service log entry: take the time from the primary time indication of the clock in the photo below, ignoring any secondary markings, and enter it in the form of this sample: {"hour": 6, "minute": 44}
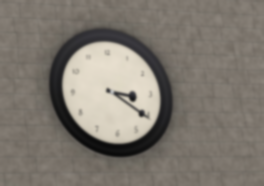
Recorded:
{"hour": 3, "minute": 21}
